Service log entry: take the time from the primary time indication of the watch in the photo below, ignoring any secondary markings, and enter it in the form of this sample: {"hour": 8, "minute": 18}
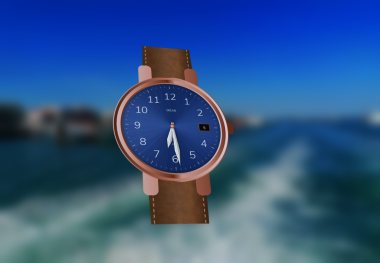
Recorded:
{"hour": 6, "minute": 29}
